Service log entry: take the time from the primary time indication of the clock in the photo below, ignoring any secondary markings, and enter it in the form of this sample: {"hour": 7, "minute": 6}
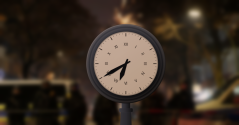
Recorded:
{"hour": 6, "minute": 40}
